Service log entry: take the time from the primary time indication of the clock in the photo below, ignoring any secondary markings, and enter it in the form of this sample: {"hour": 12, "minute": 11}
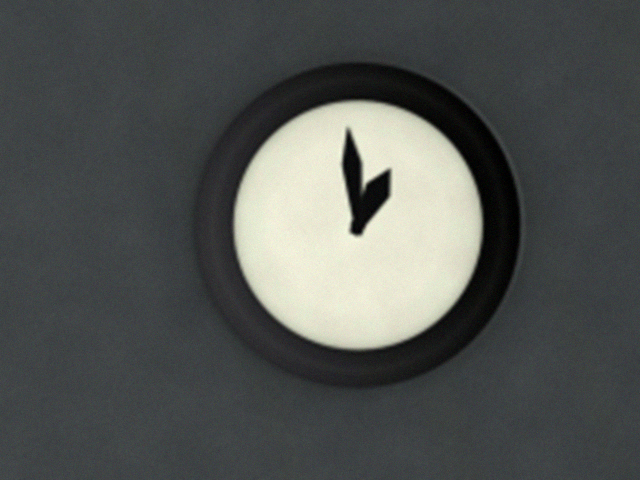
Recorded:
{"hour": 12, "minute": 59}
